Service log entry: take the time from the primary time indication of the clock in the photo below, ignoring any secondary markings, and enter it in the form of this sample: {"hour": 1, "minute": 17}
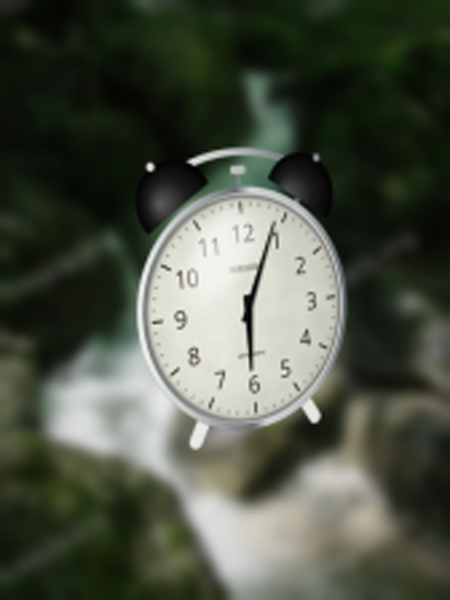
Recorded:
{"hour": 6, "minute": 4}
